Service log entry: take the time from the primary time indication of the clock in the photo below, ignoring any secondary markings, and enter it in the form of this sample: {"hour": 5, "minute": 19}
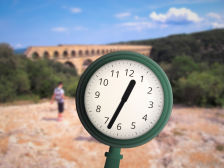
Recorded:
{"hour": 12, "minute": 33}
